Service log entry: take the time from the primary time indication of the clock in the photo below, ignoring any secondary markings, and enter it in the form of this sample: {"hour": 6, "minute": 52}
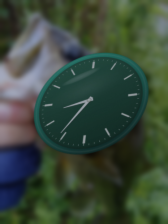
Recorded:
{"hour": 8, "minute": 36}
